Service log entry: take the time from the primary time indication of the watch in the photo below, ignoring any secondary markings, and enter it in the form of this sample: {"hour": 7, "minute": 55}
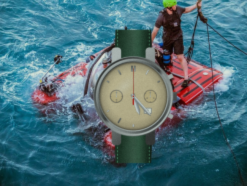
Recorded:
{"hour": 5, "minute": 23}
